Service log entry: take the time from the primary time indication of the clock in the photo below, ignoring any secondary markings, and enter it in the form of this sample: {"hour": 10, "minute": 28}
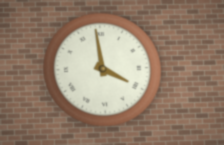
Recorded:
{"hour": 3, "minute": 59}
